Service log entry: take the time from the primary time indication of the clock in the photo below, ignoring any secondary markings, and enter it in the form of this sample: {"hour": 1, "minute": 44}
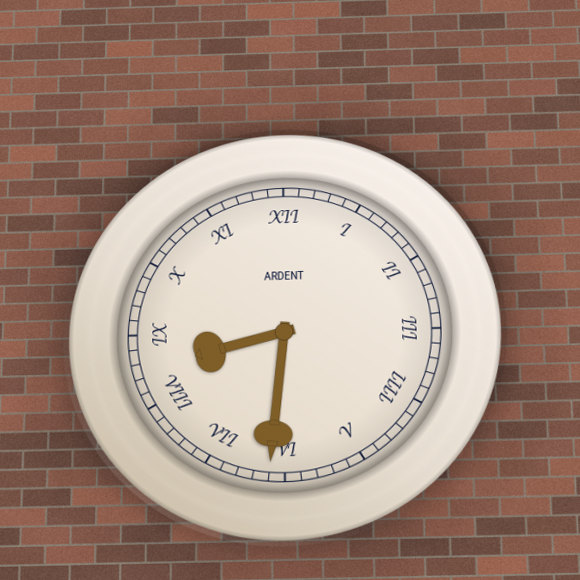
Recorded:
{"hour": 8, "minute": 31}
